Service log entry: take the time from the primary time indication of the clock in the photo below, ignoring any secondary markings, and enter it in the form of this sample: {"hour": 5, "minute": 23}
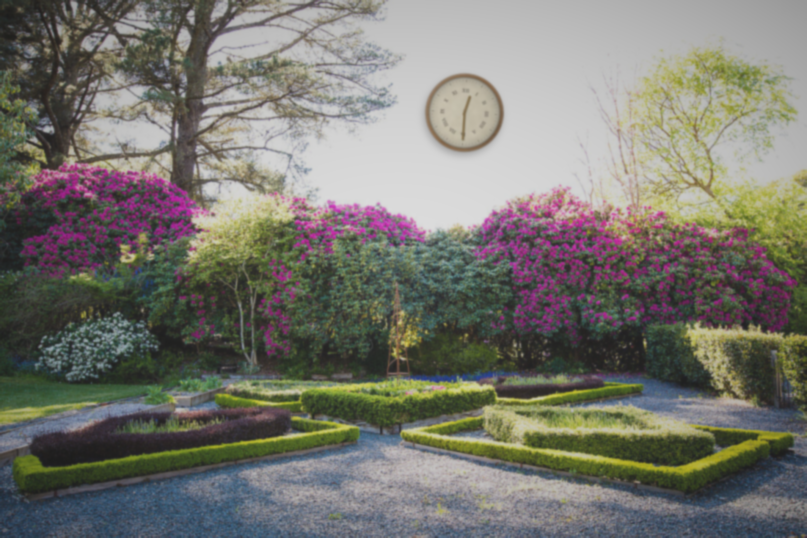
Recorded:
{"hour": 12, "minute": 30}
